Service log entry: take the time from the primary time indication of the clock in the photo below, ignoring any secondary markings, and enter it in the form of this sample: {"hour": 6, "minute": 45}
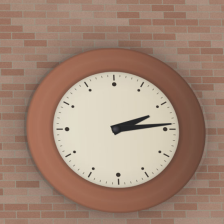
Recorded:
{"hour": 2, "minute": 14}
